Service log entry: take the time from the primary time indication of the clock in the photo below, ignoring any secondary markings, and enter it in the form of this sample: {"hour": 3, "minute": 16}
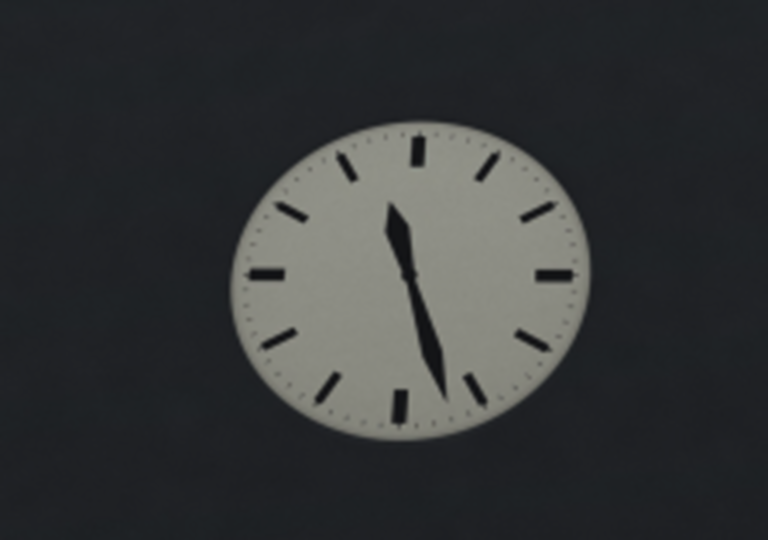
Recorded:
{"hour": 11, "minute": 27}
